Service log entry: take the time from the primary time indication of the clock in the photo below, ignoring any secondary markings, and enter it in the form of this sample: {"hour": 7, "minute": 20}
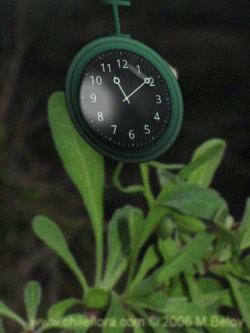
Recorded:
{"hour": 11, "minute": 9}
